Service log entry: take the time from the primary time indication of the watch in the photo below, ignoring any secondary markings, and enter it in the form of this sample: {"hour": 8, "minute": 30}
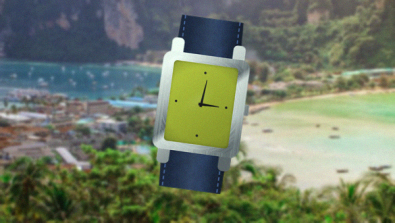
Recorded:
{"hour": 3, "minute": 1}
